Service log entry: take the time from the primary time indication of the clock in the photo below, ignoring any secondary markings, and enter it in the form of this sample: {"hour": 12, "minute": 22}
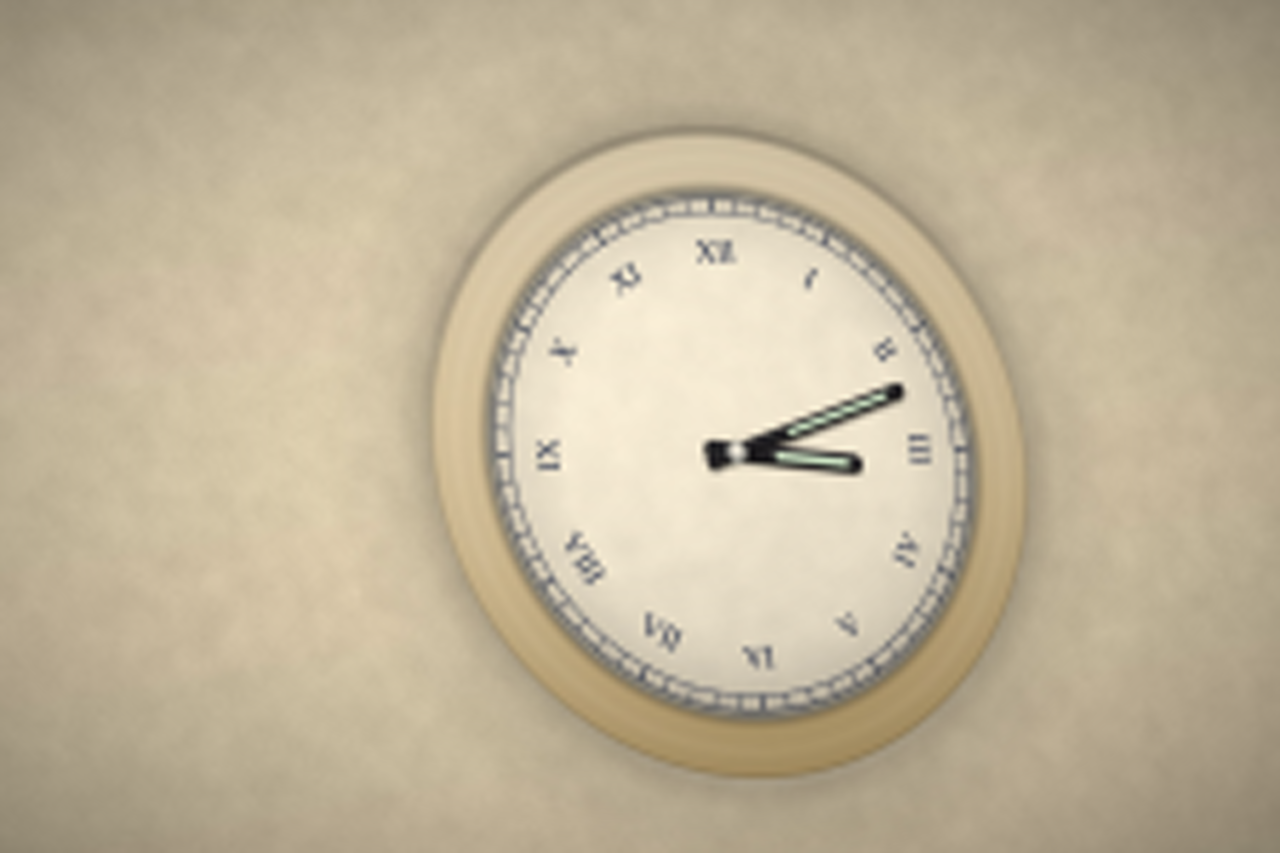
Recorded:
{"hour": 3, "minute": 12}
